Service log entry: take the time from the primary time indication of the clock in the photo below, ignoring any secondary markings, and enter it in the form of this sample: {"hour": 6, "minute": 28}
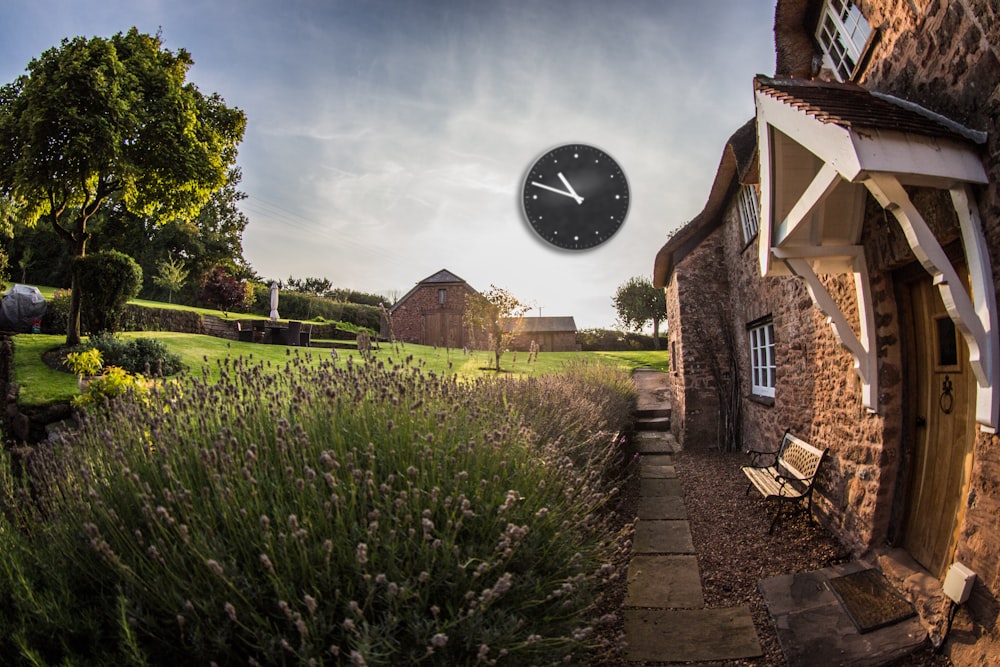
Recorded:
{"hour": 10, "minute": 48}
